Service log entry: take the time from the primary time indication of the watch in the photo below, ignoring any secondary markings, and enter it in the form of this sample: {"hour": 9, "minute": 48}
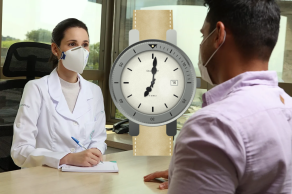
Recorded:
{"hour": 7, "minute": 1}
